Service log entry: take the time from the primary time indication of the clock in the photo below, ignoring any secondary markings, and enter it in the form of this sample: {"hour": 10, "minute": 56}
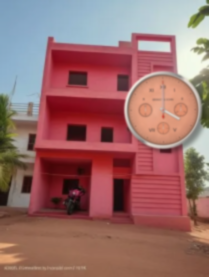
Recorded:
{"hour": 4, "minute": 0}
